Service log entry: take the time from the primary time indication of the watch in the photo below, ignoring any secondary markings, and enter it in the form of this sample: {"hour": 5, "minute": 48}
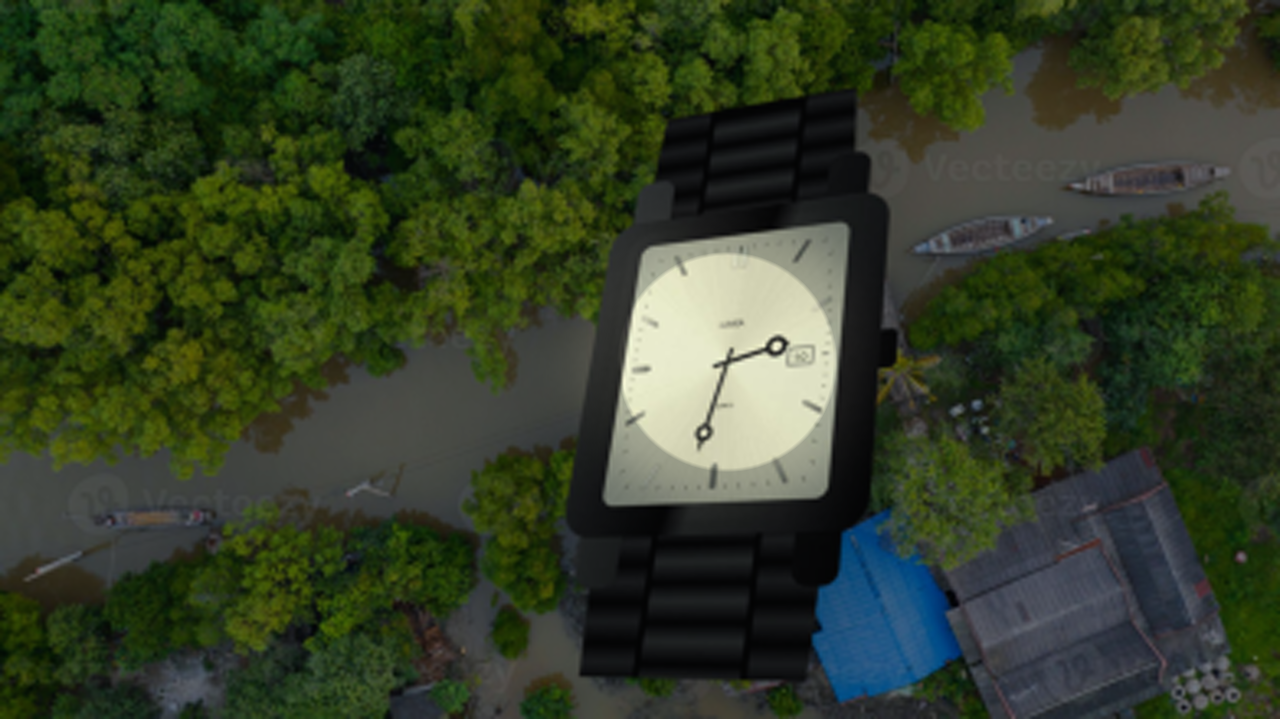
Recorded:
{"hour": 2, "minute": 32}
